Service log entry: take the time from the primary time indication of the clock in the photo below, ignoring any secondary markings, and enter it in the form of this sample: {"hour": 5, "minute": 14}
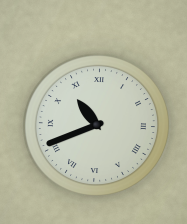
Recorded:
{"hour": 10, "minute": 41}
